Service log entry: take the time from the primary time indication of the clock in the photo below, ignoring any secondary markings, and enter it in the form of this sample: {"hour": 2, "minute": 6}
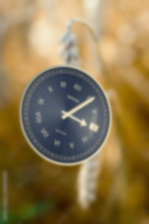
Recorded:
{"hour": 3, "minute": 6}
